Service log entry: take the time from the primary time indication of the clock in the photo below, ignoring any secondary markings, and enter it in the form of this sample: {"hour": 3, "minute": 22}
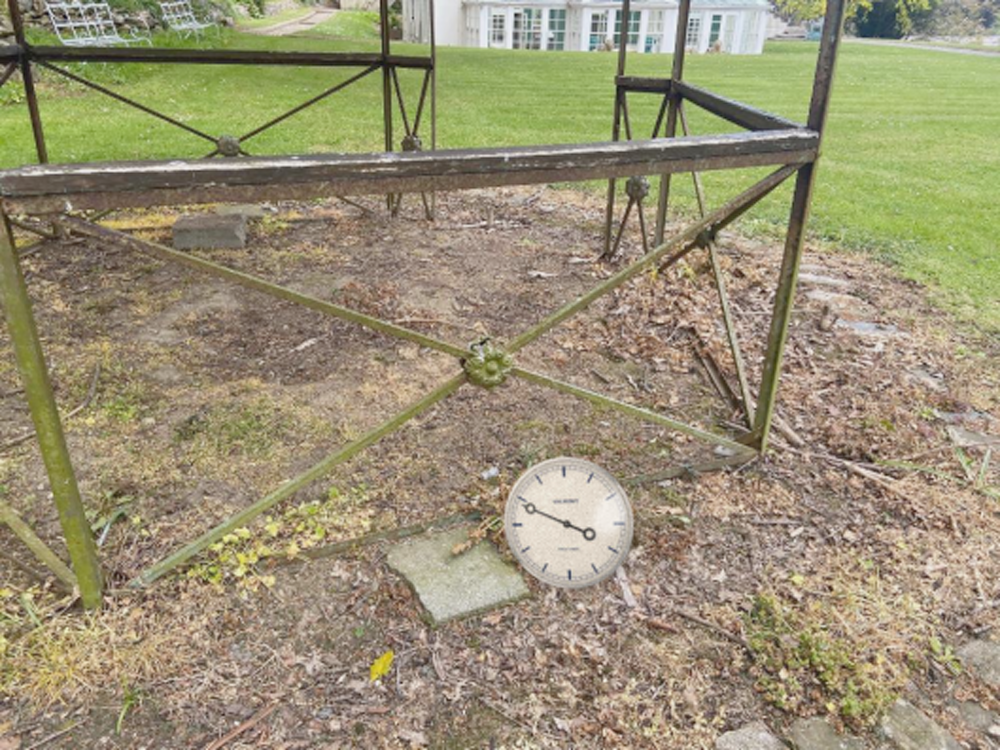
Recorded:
{"hour": 3, "minute": 49}
